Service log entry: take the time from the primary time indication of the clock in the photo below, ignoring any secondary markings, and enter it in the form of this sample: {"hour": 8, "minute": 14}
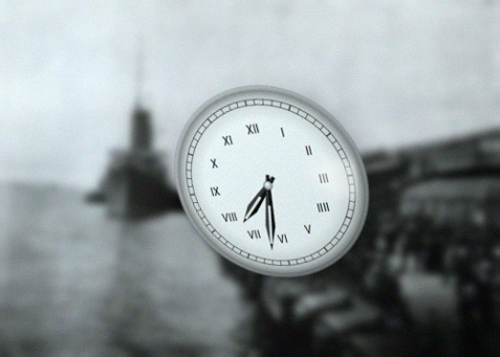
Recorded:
{"hour": 7, "minute": 32}
